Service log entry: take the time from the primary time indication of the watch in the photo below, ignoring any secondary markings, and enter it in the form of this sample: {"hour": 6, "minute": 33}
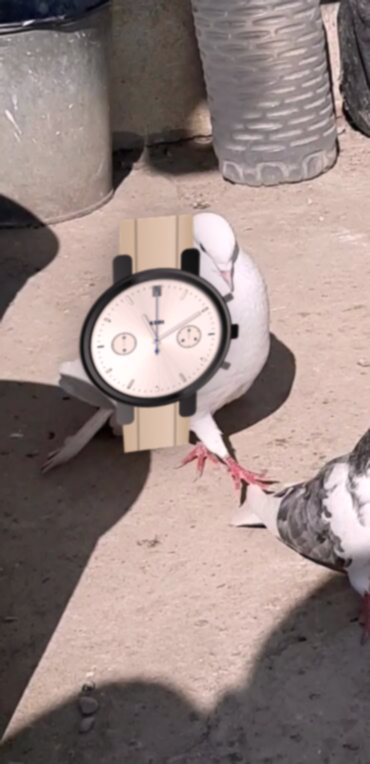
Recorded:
{"hour": 11, "minute": 10}
